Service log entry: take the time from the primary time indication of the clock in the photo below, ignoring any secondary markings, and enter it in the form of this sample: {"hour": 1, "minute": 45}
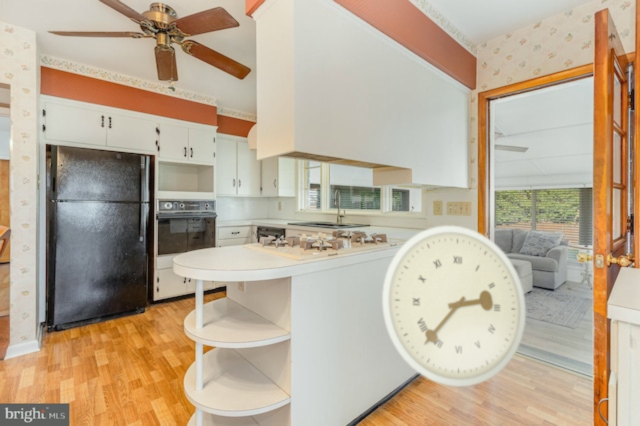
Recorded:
{"hour": 2, "minute": 37}
